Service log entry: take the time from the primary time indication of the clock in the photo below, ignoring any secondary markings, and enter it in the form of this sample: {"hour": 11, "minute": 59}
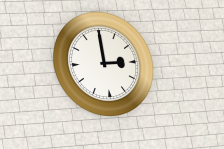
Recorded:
{"hour": 3, "minute": 0}
